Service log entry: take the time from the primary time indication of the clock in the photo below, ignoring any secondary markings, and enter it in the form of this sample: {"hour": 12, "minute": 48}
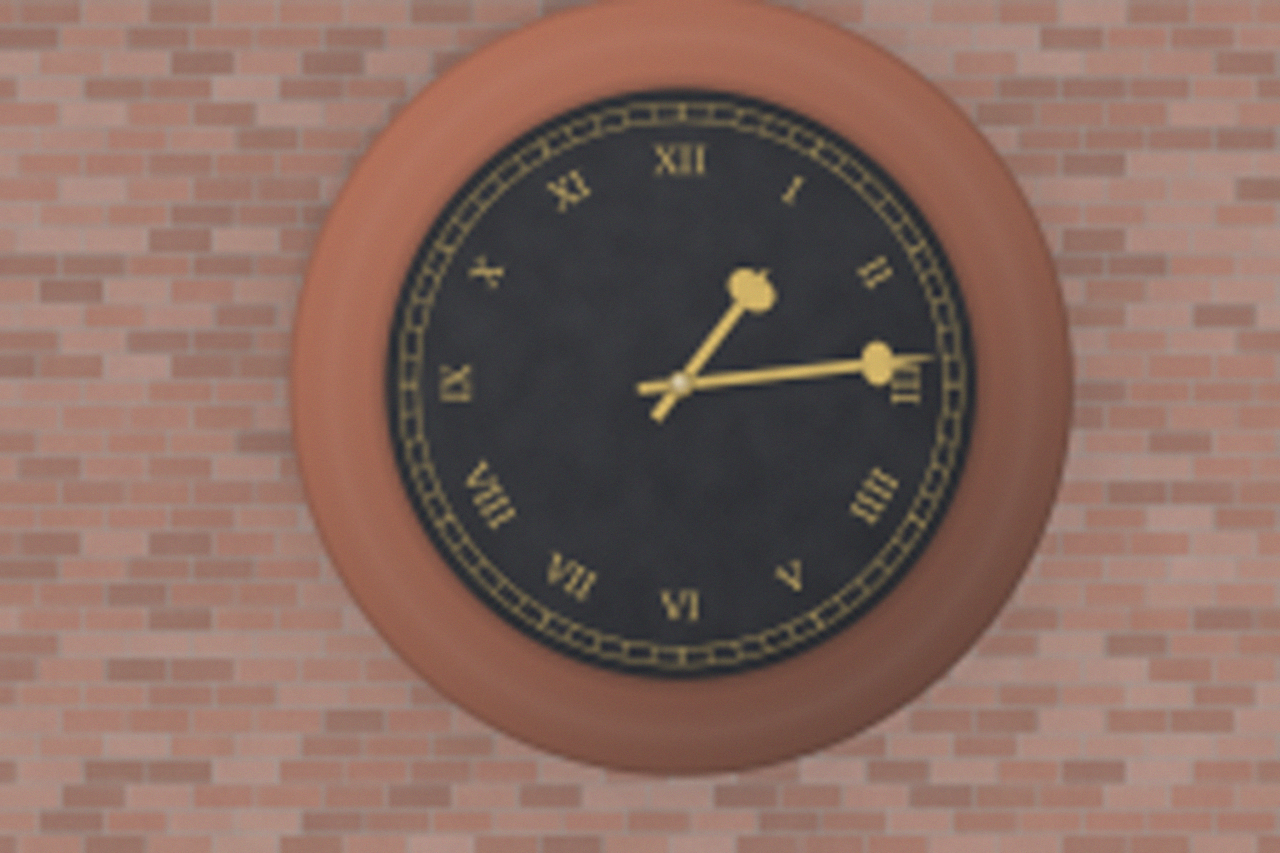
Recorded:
{"hour": 1, "minute": 14}
